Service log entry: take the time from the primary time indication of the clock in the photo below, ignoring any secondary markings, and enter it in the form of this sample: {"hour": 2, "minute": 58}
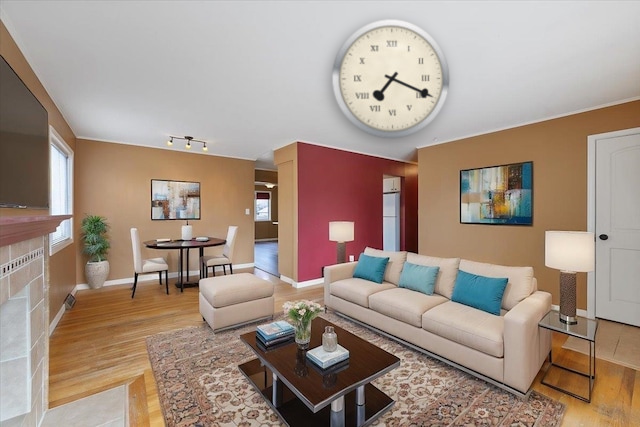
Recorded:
{"hour": 7, "minute": 19}
